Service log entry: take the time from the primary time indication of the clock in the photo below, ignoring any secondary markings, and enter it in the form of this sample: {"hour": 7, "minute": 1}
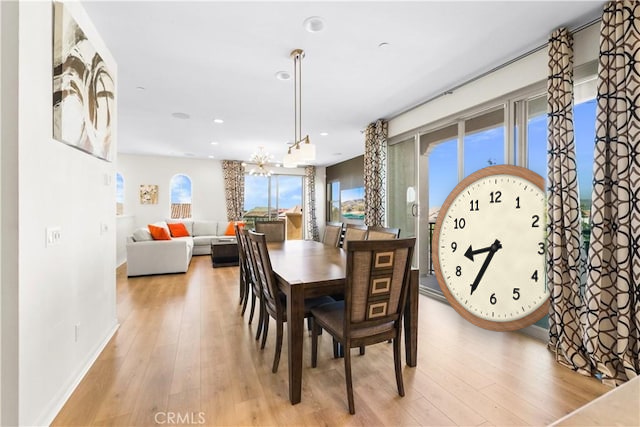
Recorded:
{"hour": 8, "minute": 35}
